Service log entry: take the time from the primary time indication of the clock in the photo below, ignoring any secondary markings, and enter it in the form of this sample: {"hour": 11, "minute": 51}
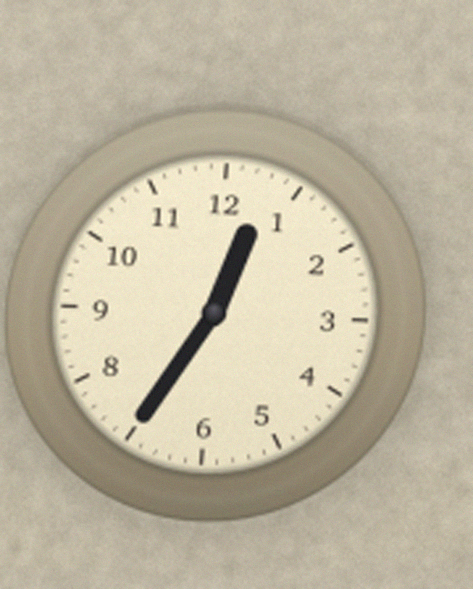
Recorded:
{"hour": 12, "minute": 35}
